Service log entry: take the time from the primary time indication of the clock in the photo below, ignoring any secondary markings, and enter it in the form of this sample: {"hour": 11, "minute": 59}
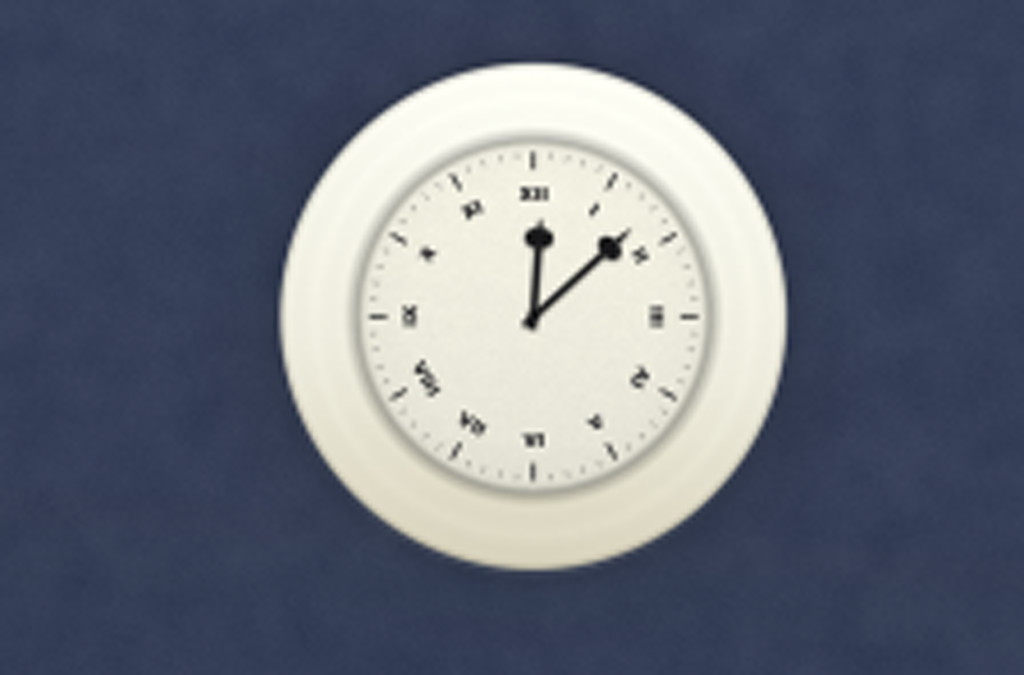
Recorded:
{"hour": 12, "minute": 8}
